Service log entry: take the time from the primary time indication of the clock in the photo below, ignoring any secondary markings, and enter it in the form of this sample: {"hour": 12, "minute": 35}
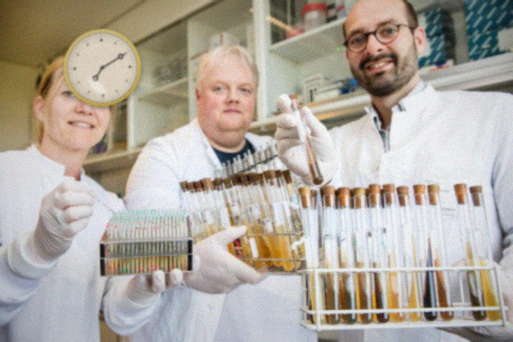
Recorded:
{"hour": 7, "minute": 10}
